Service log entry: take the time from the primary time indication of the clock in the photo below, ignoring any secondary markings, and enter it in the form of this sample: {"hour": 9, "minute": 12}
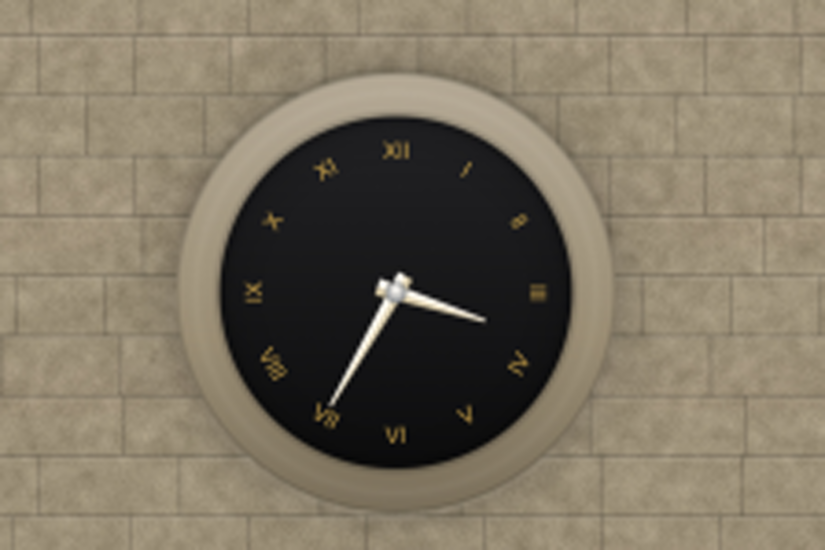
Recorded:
{"hour": 3, "minute": 35}
